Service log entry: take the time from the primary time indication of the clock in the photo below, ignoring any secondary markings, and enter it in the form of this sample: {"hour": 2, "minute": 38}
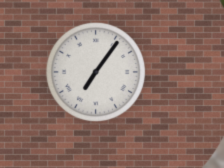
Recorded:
{"hour": 7, "minute": 6}
